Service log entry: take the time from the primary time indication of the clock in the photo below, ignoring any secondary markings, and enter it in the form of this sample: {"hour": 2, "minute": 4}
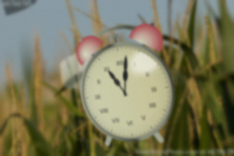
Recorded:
{"hour": 11, "minute": 2}
